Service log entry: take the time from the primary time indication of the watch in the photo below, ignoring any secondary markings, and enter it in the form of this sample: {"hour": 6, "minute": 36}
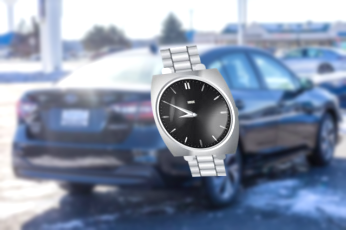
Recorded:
{"hour": 8, "minute": 50}
